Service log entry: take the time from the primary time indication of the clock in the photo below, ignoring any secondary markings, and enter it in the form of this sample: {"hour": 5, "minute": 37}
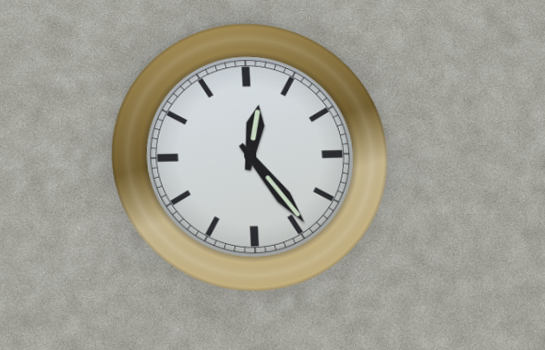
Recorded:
{"hour": 12, "minute": 24}
